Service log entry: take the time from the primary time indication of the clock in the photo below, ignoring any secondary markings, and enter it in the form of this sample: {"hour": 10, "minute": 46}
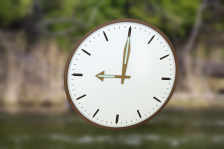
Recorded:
{"hour": 9, "minute": 0}
